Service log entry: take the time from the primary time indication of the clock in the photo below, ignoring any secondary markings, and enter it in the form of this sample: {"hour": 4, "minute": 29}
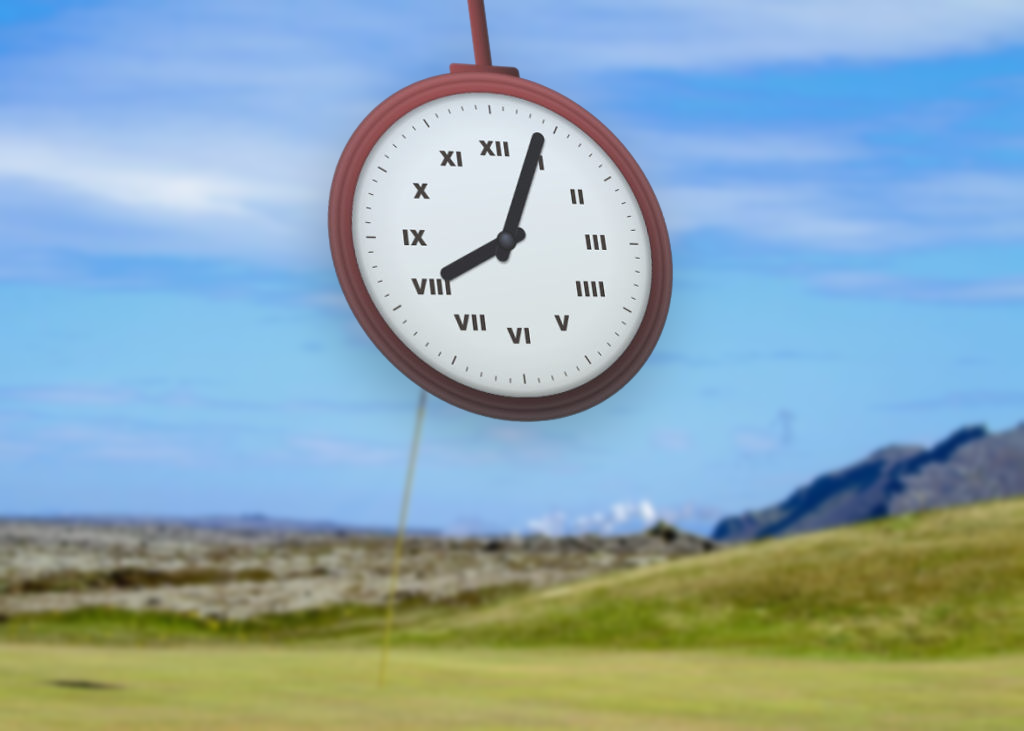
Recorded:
{"hour": 8, "minute": 4}
